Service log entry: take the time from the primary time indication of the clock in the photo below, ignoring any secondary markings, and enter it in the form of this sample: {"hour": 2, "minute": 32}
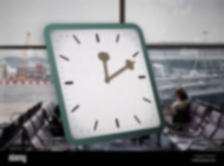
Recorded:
{"hour": 12, "minute": 11}
